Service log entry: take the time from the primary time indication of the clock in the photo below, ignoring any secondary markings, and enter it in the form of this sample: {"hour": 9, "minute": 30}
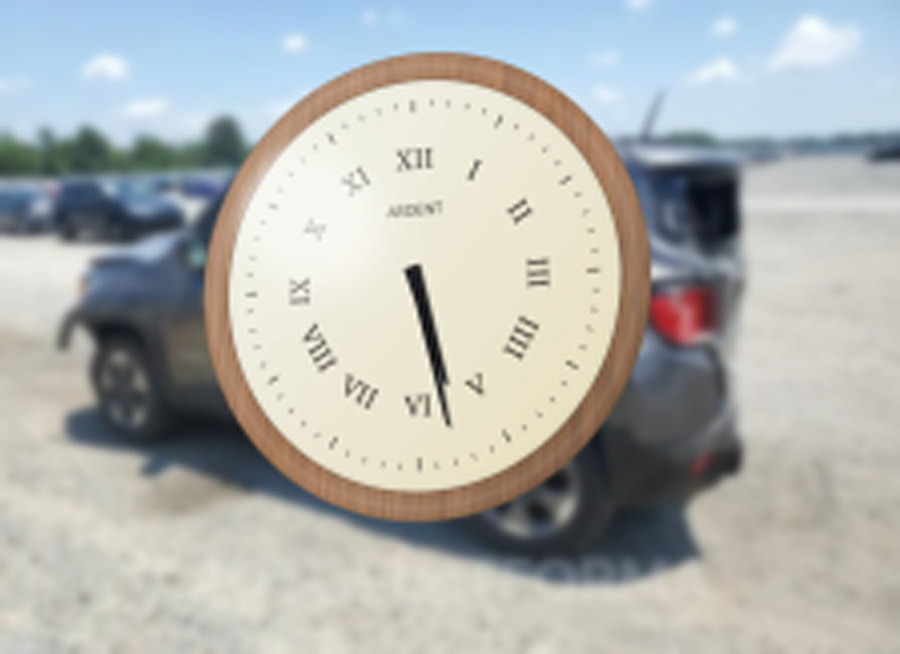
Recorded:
{"hour": 5, "minute": 28}
